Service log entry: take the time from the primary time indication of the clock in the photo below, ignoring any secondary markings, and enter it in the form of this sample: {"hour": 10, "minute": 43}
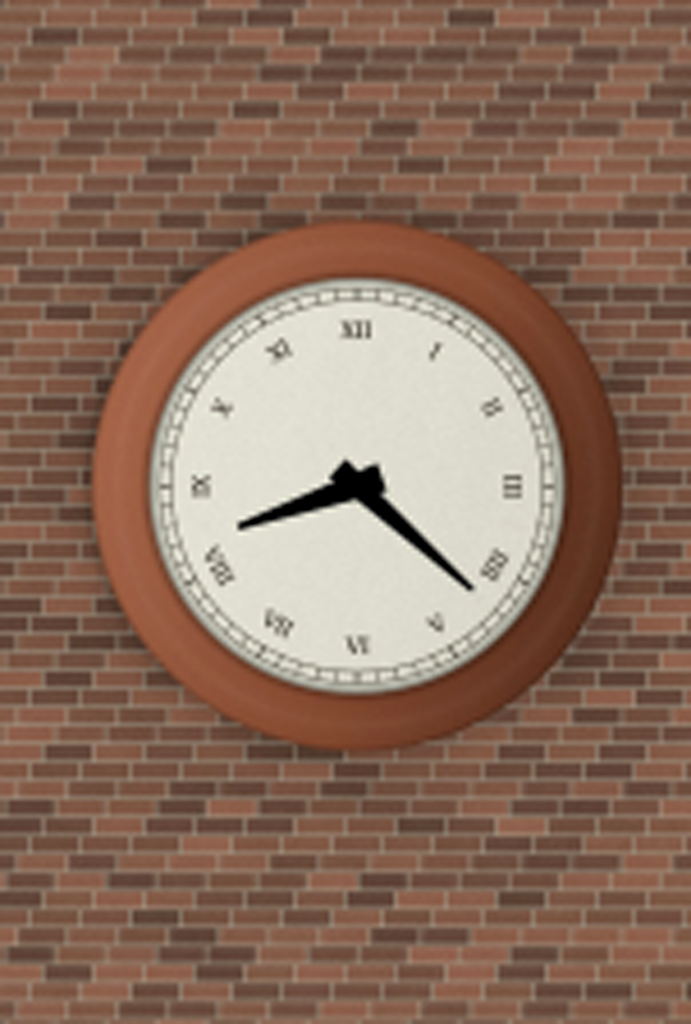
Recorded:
{"hour": 8, "minute": 22}
